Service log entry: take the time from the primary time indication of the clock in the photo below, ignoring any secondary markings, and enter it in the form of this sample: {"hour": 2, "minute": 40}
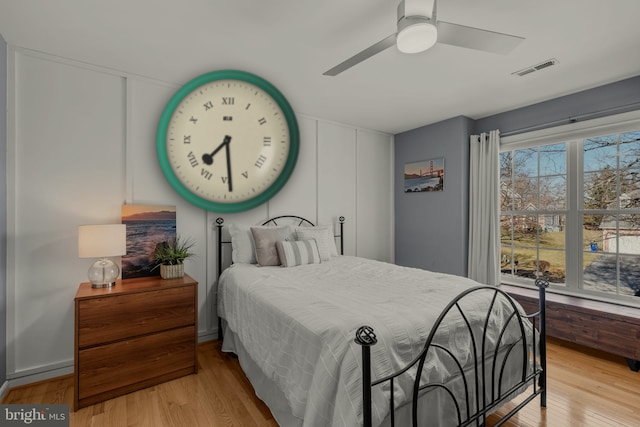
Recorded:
{"hour": 7, "minute": 29}
